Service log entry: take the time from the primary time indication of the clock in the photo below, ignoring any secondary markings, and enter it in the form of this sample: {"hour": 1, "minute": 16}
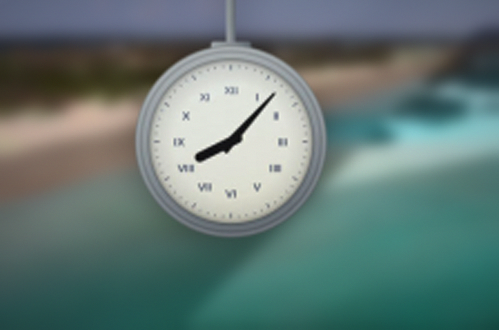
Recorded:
{"hour": 8, "minute": 7}
